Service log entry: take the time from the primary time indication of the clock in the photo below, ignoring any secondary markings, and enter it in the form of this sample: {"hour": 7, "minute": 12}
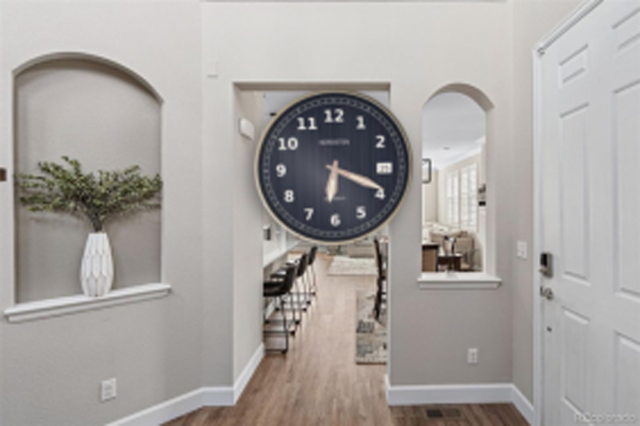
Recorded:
{"hour": 6, "minute": 19}
